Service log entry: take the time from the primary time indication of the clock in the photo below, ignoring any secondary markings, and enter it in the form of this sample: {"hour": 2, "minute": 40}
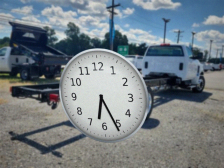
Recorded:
{"hour": 6, "minute": 26}
